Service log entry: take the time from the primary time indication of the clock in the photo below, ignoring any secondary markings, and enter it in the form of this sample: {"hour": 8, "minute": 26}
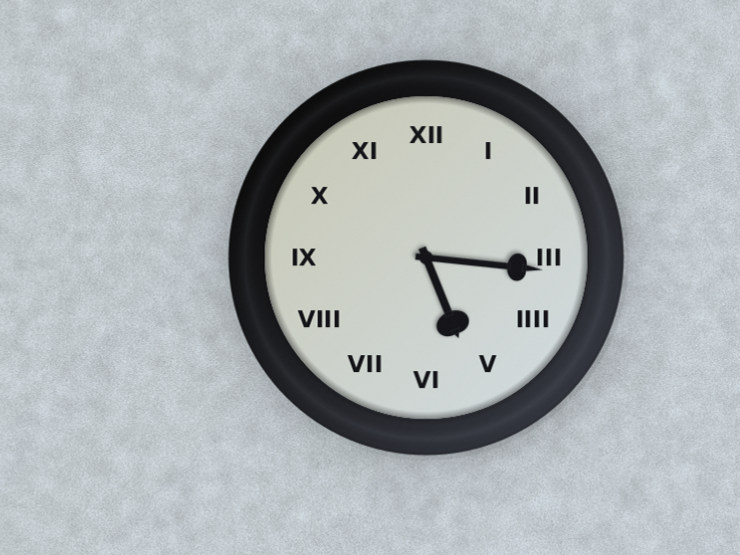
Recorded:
{"hour": 5, "minute": 16}
